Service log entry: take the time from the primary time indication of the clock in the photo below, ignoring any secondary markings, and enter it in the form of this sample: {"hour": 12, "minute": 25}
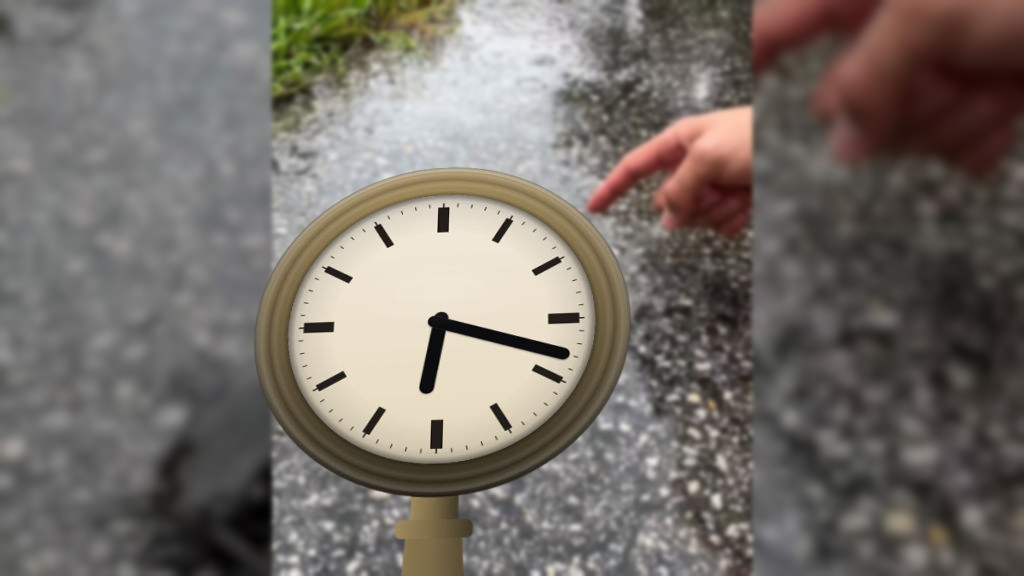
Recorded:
{"hour": 6, "minute": 18}
